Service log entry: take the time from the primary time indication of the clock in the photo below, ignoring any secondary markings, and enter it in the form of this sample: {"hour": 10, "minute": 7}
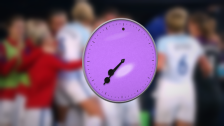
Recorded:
{"hour": 7, "minute": 37}
